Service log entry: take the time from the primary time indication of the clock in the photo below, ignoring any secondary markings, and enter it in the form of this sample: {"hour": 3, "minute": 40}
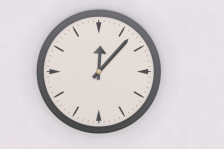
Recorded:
{"hour": 12, "minute": 7}
